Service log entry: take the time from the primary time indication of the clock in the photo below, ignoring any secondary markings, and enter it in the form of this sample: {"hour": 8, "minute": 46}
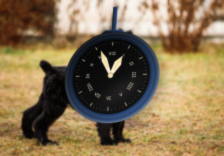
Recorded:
{"hour": 12, "minute": 56}
